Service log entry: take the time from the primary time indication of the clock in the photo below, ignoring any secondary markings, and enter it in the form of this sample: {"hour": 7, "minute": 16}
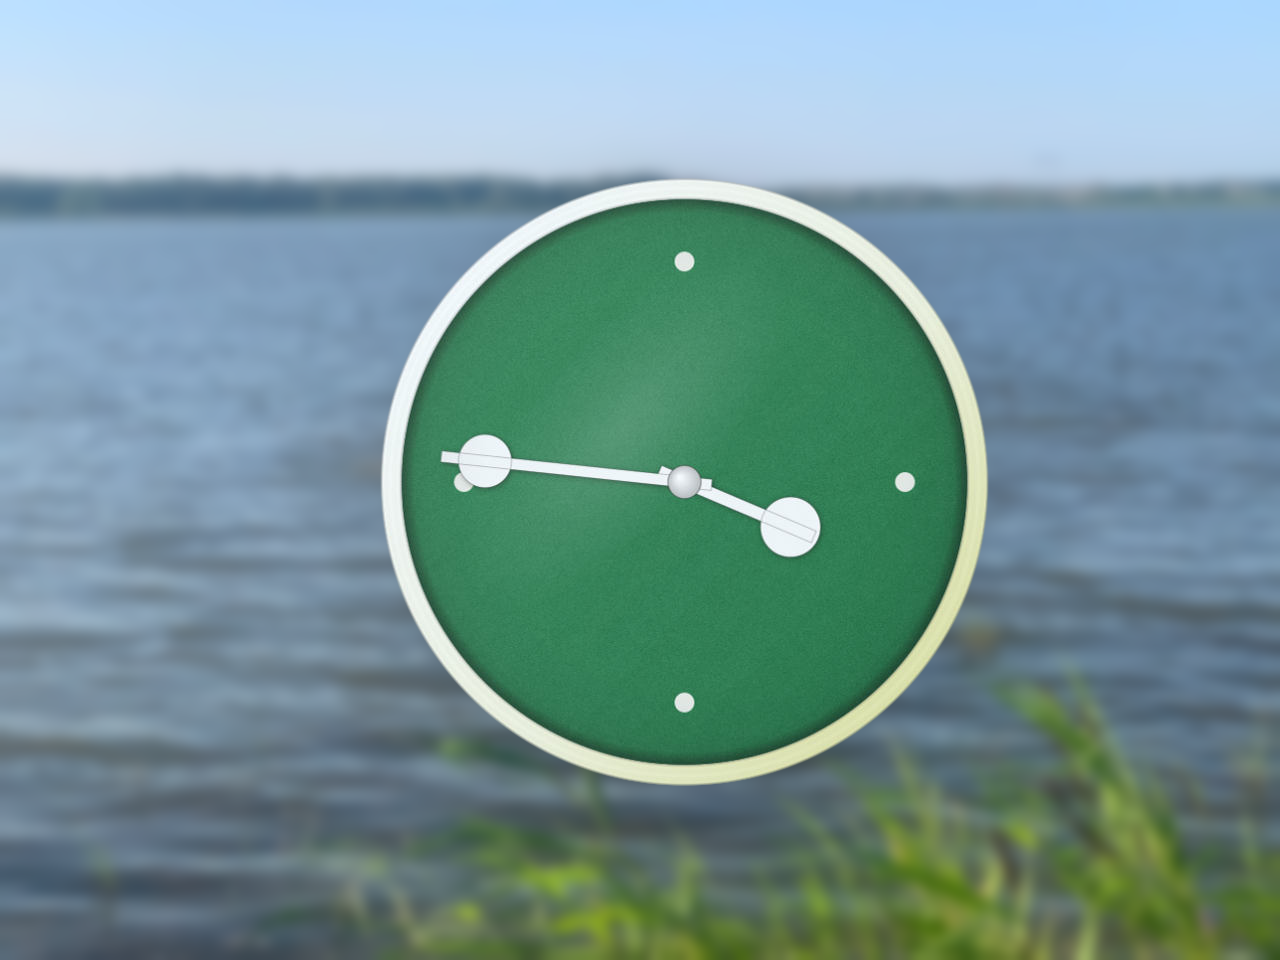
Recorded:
{"hour": 3, "minute": 46}
